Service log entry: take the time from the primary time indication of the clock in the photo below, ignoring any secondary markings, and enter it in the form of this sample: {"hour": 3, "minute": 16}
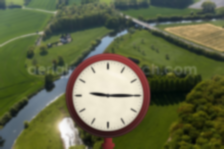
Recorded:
{"hour": 9, "minute": 15}
